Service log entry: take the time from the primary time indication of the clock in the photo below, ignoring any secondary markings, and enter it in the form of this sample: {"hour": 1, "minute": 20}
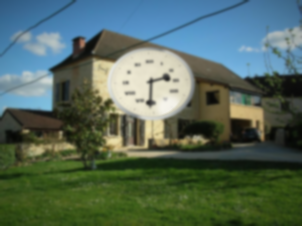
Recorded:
{"hour": 2, "minute": 31}
